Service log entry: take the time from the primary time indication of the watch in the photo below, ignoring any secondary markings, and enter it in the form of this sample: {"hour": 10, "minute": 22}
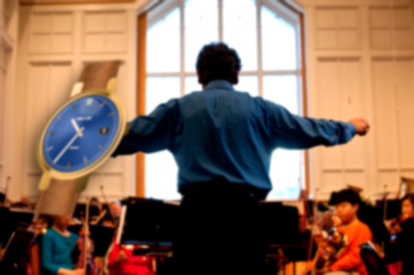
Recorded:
{"hour": 10, "minute": 35}
